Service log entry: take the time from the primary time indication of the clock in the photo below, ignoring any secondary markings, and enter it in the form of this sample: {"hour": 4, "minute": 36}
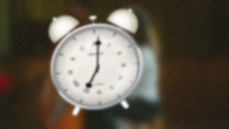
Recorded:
{"hour": 7, "minute": 1}
